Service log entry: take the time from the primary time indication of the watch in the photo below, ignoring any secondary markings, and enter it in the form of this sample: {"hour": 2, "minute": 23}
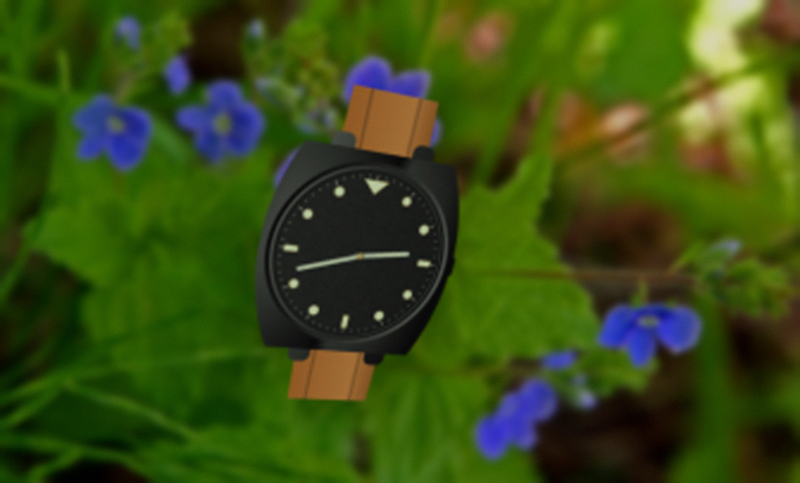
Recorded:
{"hour": 2, "minute": 42}
